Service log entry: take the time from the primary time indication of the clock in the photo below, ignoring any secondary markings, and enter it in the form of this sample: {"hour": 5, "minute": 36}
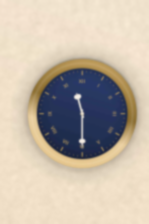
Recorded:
{"hour": 11, "minute": 30}
